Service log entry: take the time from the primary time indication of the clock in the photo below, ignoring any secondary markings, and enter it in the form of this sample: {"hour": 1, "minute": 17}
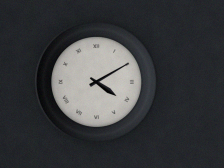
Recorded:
{"hour": 4, "minute": 10}
